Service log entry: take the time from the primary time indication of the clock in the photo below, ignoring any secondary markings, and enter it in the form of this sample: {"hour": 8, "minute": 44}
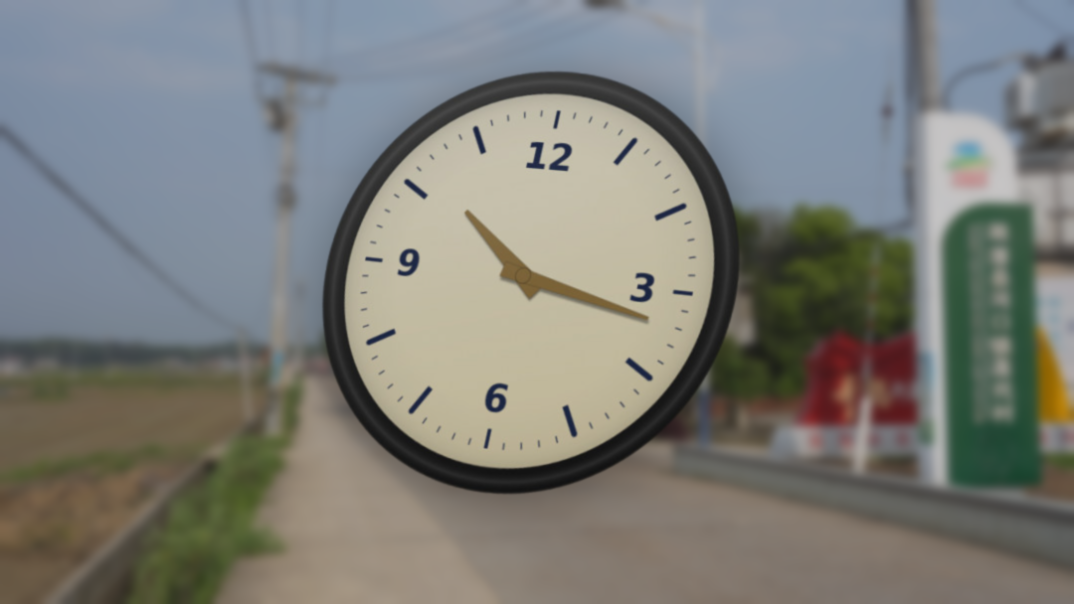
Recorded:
{"hour": 10, "minute": 17}
